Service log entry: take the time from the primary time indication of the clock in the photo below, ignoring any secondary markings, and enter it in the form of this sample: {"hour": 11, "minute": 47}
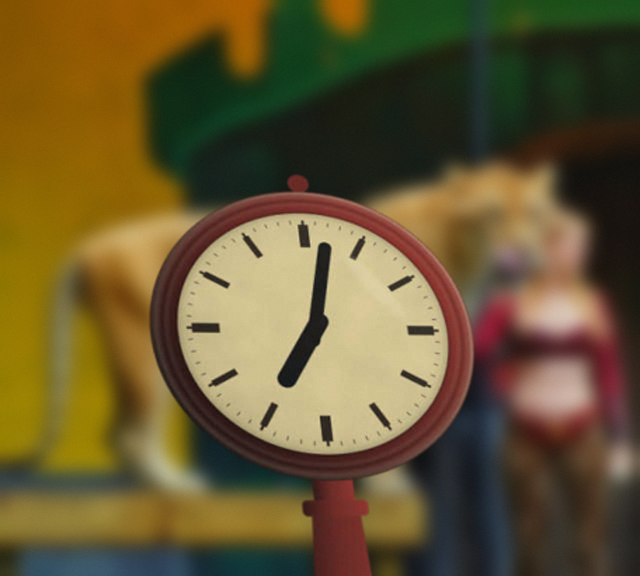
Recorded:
{"hour": 7, "minute": 2}
